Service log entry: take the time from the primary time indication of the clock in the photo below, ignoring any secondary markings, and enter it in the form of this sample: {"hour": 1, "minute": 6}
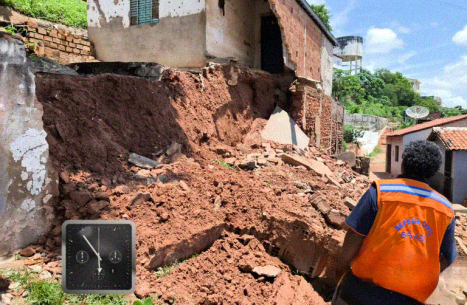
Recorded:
{"hour": 5, "minute": 54}
